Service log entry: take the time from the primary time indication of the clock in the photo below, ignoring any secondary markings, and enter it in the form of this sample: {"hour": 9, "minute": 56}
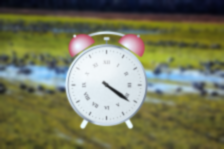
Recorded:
{"hour": 4, "minute": 21}
